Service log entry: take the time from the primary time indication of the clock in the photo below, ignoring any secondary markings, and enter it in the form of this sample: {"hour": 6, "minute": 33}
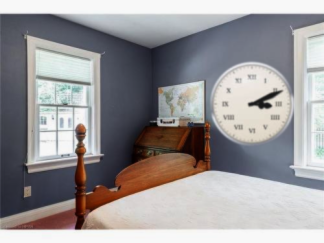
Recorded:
{"hour": 3, "minute": 11}
